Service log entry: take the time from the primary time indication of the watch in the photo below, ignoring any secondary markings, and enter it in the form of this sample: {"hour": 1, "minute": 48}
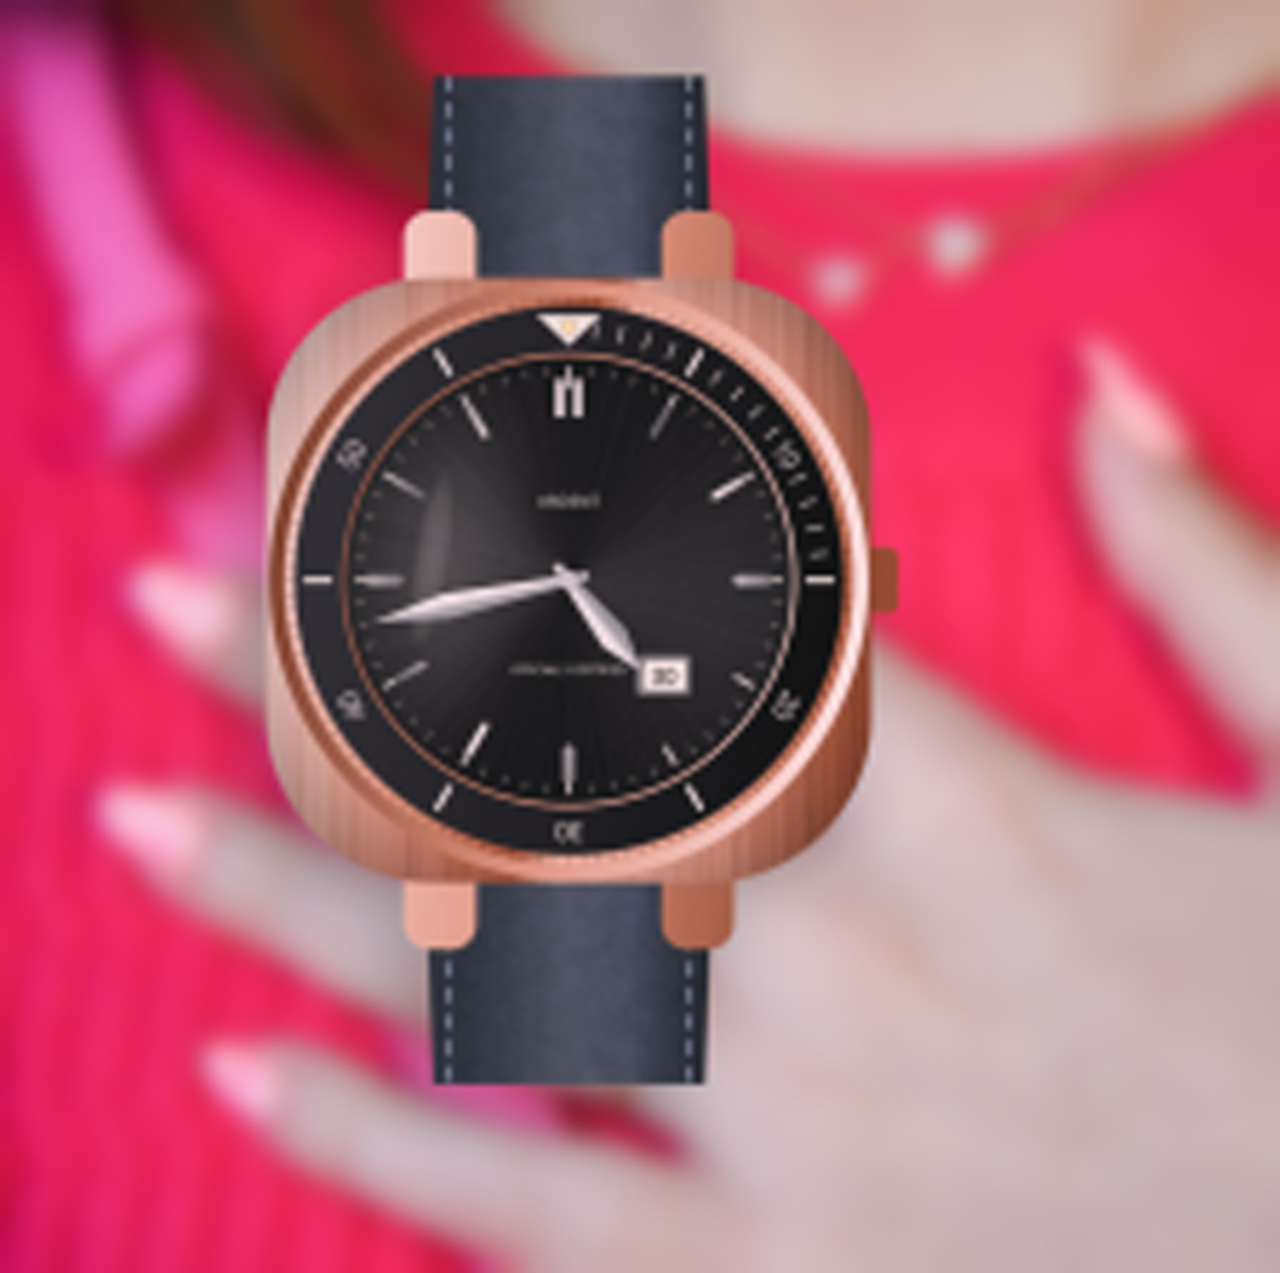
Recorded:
{"hour": 4, "minute": 43}
